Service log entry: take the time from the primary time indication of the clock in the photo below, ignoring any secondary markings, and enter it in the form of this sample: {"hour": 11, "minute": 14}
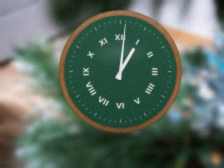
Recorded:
{"hour": 1, "minute": 1}
